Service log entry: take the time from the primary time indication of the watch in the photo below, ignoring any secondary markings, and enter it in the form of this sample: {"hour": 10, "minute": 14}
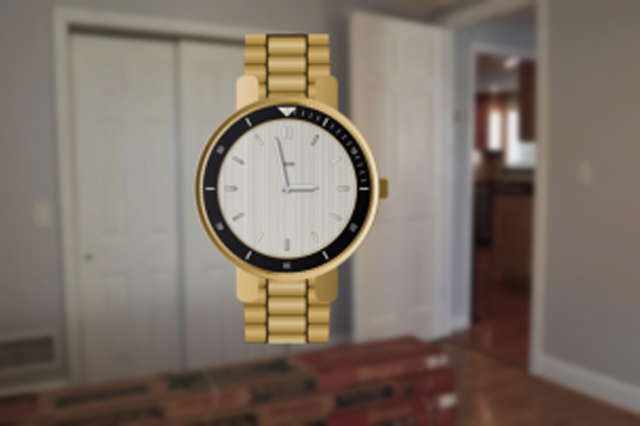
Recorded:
{"hour": 2, "minute": 58}
